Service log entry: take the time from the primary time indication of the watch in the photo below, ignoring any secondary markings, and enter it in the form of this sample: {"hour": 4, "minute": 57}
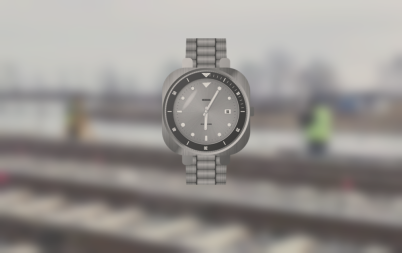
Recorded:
{"hour": 6, "minute": 5}
